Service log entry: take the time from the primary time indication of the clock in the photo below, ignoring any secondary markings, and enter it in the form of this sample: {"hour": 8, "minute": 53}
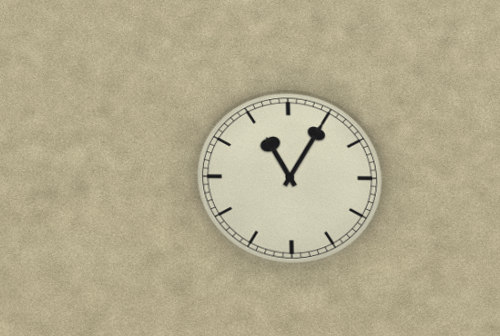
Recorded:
{"hour": 11, "minute": 5}
